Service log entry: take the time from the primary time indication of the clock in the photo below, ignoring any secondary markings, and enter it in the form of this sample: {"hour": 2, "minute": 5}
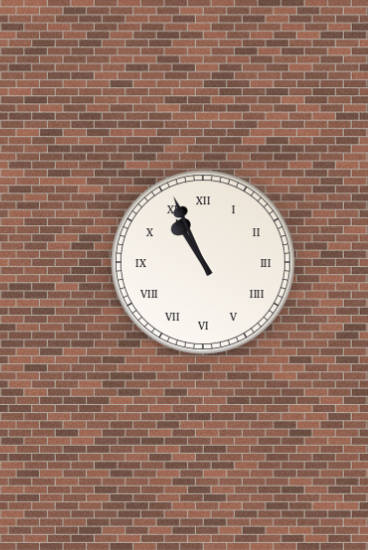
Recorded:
{"hour": 10, "minute": 56}
